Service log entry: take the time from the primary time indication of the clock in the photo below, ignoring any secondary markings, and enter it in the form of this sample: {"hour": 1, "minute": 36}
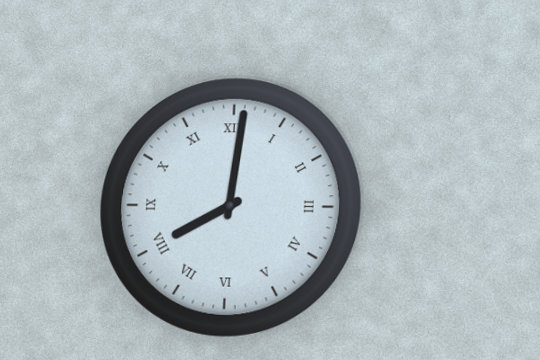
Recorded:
{"hour": 8, "minute": 1}
